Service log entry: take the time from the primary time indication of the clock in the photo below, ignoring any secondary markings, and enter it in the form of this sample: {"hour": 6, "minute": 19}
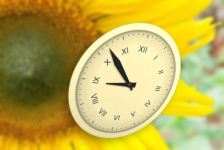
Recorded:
{"hour": 8, "minute": 52}
